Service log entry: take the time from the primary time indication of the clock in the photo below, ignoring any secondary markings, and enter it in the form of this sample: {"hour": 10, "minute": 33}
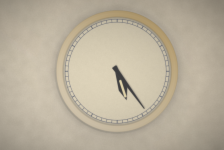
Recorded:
{"hour": 5, "minute": 24}
